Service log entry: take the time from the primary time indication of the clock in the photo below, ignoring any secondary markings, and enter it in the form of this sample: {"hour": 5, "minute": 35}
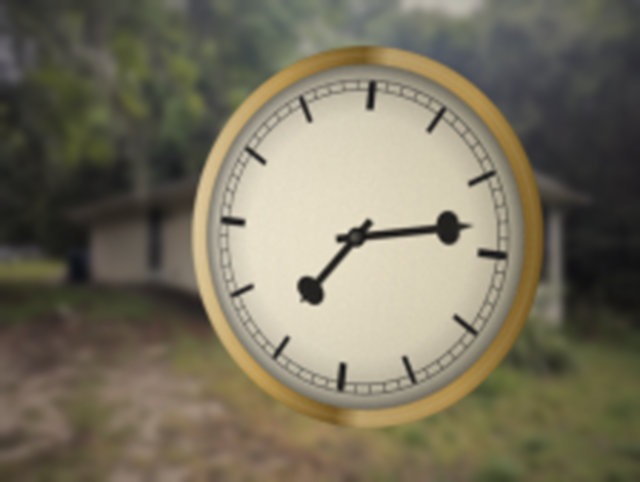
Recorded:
{"hour": 7, "minute": 13}
